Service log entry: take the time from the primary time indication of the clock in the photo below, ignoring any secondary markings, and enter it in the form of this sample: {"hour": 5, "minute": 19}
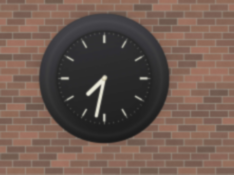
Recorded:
{"hour": 7, "minute": 32}
